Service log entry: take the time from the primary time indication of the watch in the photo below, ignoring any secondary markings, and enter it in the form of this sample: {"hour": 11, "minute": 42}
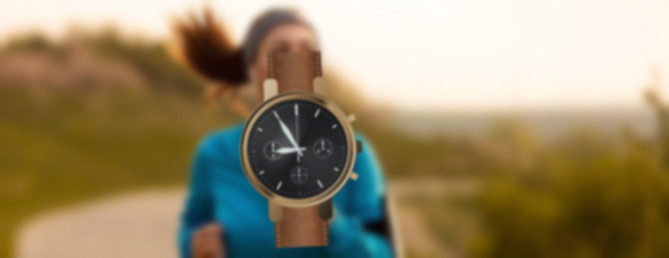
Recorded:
{"hour": 8, "minute": 55}
